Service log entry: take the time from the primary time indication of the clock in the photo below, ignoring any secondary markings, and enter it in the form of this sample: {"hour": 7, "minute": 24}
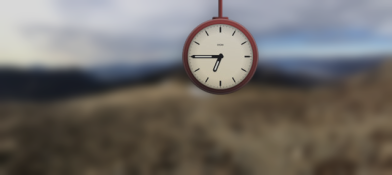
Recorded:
{"hour": 6, "minute": 45}
